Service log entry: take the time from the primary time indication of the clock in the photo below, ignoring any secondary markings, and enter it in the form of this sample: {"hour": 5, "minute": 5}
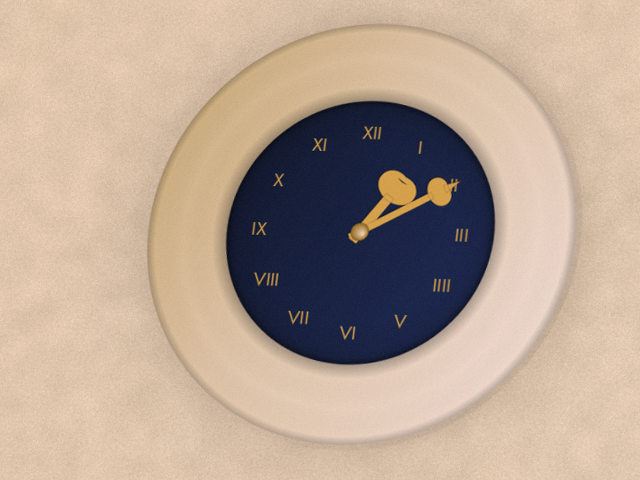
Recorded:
{"hour": 1, "minute": 10}
